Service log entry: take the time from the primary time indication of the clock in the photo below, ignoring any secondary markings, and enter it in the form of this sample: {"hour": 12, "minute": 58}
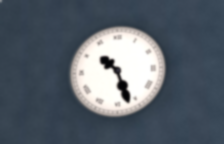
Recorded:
{"hour": 10, "minute": 27}
